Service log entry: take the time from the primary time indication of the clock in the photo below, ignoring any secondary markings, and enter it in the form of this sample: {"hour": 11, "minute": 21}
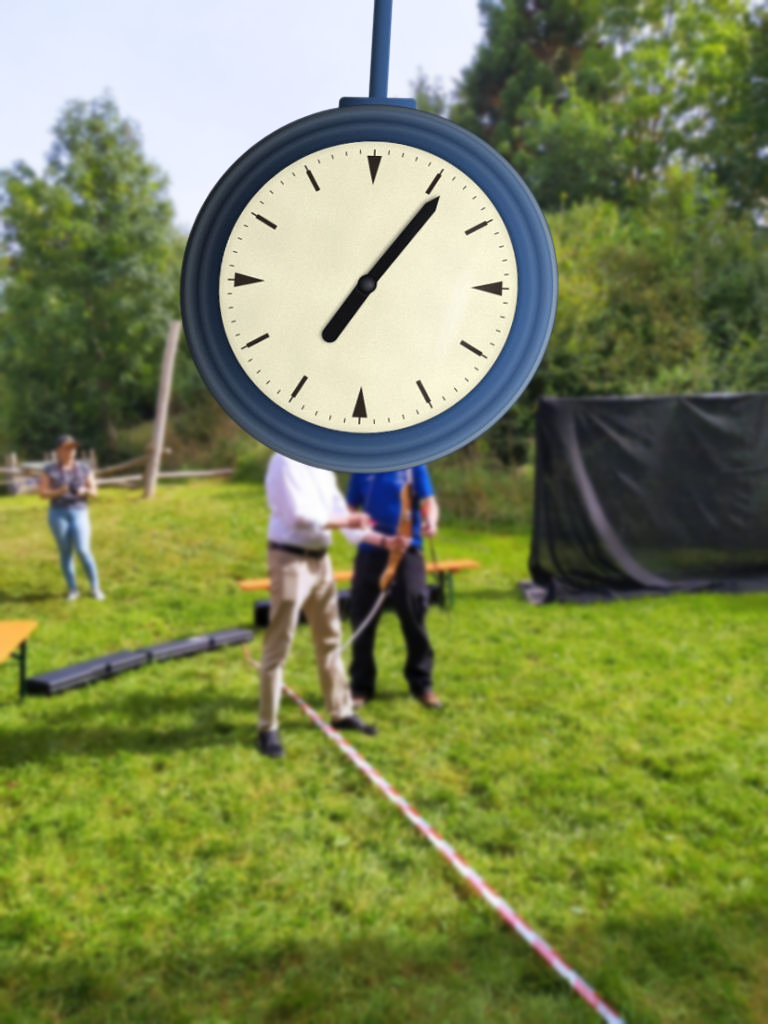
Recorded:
{"hour": 7, "minute": 6}
